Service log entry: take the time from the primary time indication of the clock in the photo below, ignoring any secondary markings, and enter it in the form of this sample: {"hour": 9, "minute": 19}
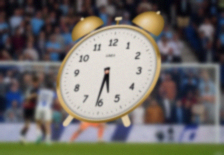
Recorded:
{"hour": 5, "minute": 31}
